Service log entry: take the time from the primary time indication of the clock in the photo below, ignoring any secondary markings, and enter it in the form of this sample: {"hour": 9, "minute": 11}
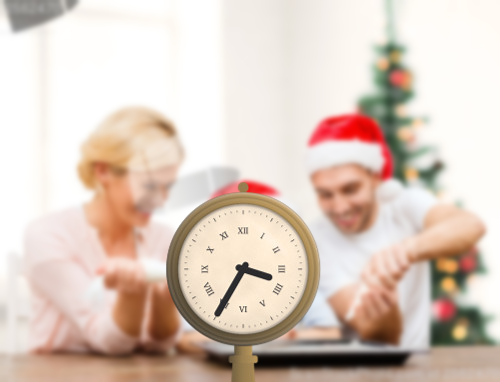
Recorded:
{"hour": 3, "minute": 35}
